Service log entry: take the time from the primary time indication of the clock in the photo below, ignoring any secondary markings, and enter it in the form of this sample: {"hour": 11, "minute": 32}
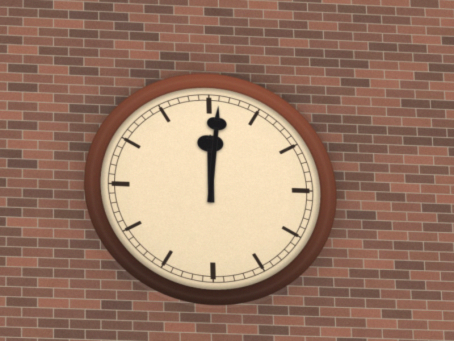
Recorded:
{"hour": 12, "minute": 1}
